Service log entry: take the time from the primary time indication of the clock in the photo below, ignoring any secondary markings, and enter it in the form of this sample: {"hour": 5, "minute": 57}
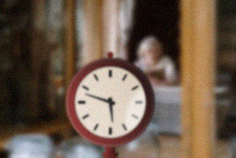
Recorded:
{"hour": 5, "minute": 48}
